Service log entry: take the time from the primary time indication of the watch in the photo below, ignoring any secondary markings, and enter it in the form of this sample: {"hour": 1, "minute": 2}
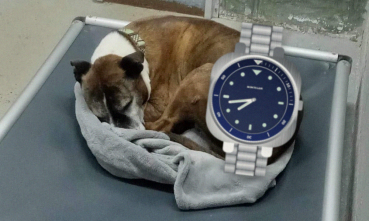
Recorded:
{"hour": 7, "minute": 43}
